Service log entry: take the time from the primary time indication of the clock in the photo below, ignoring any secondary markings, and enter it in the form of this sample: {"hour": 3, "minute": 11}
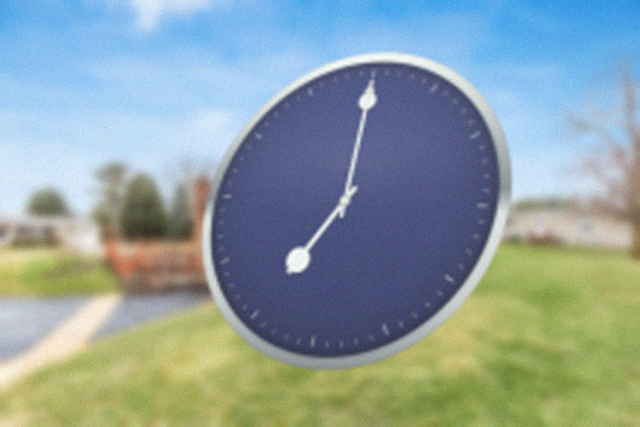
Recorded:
{"hour": 7, "minute": 0}
